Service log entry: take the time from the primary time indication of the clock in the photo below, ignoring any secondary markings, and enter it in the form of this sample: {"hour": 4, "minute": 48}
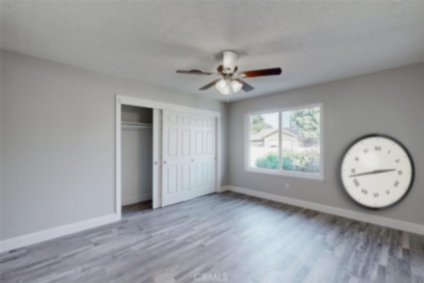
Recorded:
{"hour": 2, "minute": 43}
